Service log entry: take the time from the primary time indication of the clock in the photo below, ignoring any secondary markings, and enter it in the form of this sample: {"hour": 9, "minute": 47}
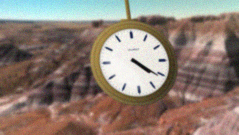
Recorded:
{"hour": 4, "minute": 21}
